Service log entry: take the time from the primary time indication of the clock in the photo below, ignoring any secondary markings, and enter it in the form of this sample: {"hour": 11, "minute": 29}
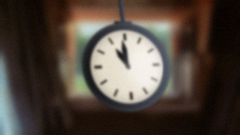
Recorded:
{"hour": 10, "minute": 59}
